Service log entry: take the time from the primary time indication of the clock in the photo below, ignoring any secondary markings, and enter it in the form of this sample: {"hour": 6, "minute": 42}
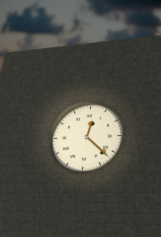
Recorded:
{"hour": 12, "minute": 22}
